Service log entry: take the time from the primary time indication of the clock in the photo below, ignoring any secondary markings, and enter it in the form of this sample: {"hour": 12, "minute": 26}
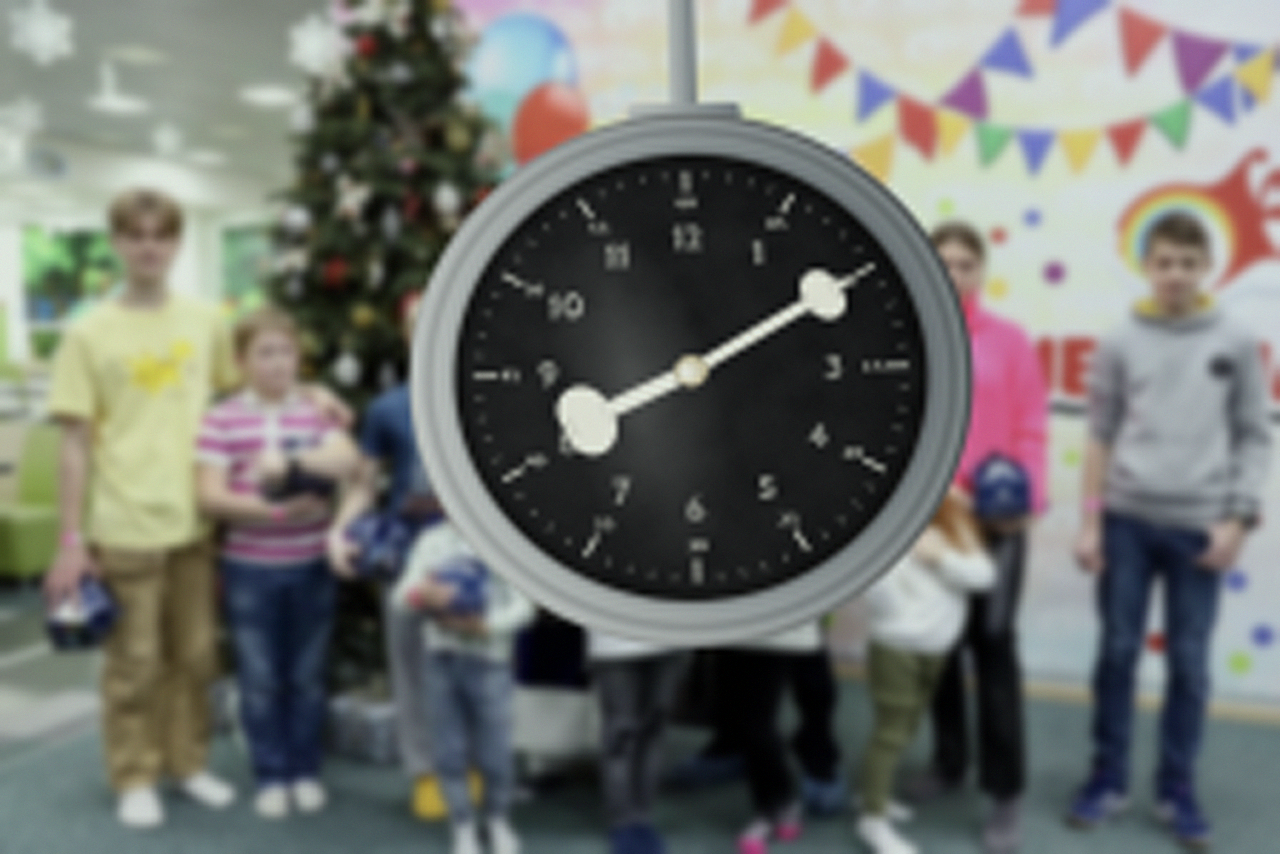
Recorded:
{"hour": 8, "minute": 10}
